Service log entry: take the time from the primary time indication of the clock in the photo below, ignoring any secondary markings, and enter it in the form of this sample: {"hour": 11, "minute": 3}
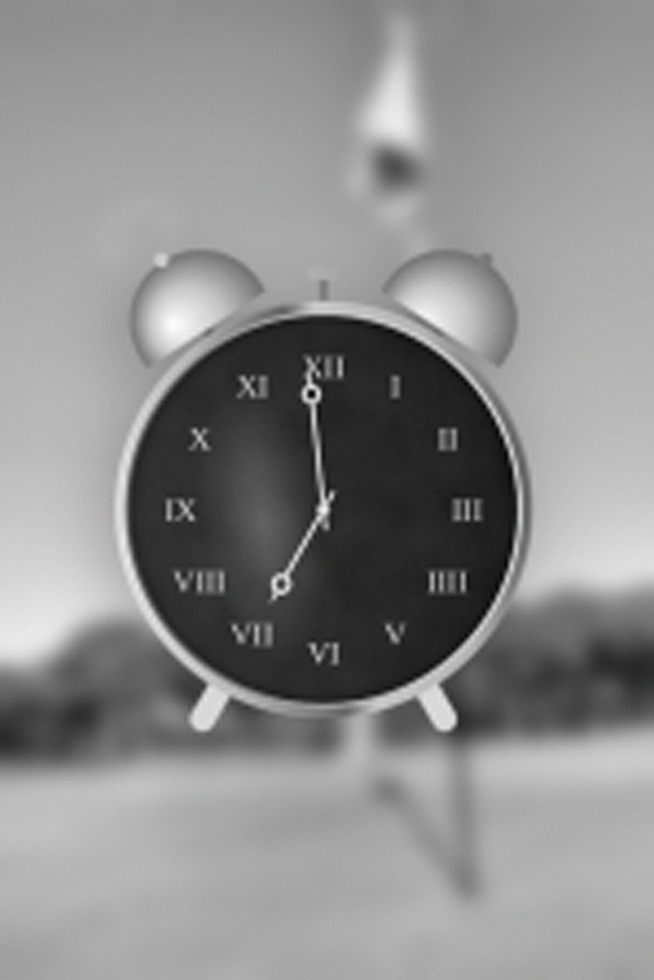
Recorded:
{"hour": 6, "minute": 59}
